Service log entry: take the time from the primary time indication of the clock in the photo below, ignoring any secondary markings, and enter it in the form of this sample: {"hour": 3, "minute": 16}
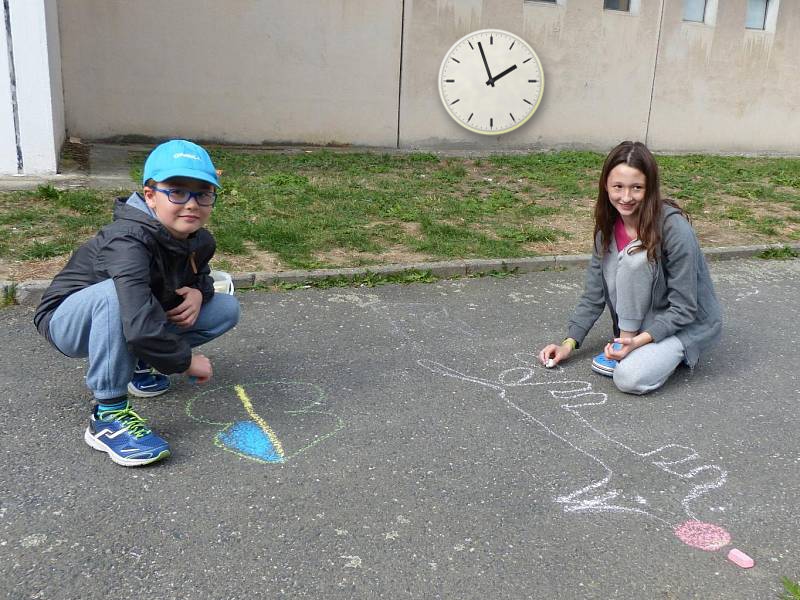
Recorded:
{"hour": 1, "minute": 57}
